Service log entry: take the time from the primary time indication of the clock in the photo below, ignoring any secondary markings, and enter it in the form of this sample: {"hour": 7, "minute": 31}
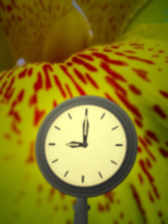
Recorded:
{"hour": 9, "minute": 0}
